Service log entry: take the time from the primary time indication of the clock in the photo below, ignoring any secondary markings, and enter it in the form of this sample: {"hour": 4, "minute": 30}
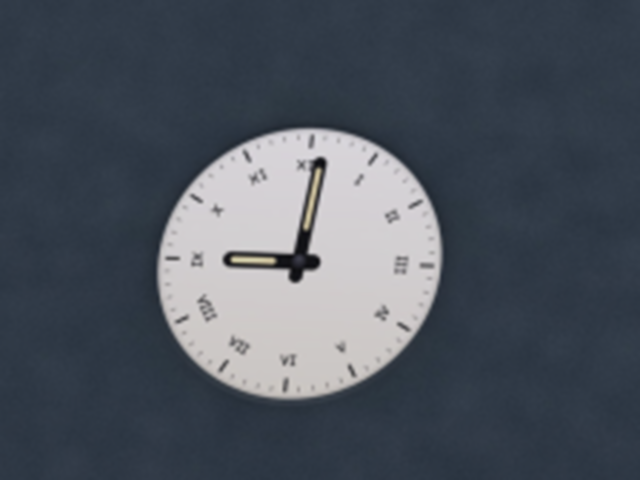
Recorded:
{"hour": 9, "minute": 1}
